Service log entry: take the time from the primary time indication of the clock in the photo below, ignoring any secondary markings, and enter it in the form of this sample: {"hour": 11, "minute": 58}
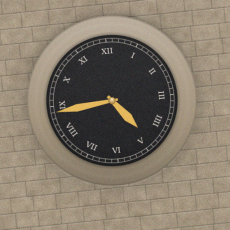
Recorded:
{"hour": 4, "minute": 44}
